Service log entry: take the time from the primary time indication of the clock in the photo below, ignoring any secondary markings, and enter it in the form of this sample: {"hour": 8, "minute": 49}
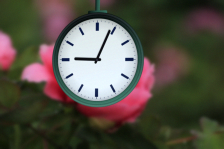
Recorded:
{"hour": 9, "minute": 4}
